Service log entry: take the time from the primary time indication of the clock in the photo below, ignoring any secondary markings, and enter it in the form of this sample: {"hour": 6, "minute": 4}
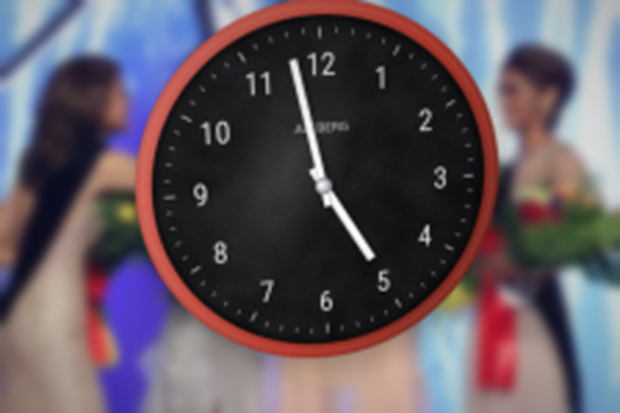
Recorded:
{"hour": 4, "minute": 58}
